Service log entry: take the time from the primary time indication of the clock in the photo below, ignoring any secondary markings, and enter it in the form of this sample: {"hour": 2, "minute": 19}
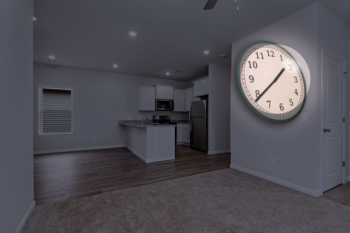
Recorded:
{"hour": 1, "minute": 39}
